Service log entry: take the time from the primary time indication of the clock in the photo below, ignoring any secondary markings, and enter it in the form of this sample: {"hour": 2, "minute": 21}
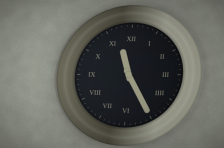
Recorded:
{"hour": 11, "minute": 25}
